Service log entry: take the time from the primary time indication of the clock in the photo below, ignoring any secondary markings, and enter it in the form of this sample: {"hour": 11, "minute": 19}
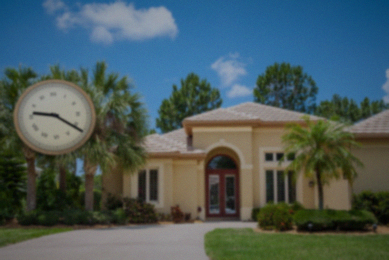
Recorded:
{"hour": 9, "minute": 21}
